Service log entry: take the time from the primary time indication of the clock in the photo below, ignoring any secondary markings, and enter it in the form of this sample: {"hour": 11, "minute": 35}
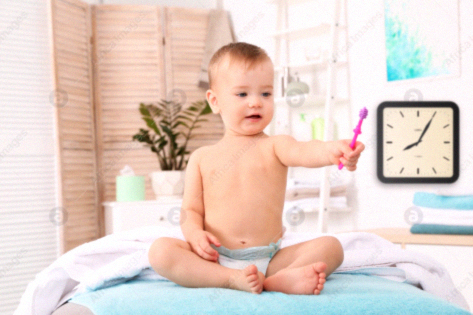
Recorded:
{"hour": 8, "minute": 5}
